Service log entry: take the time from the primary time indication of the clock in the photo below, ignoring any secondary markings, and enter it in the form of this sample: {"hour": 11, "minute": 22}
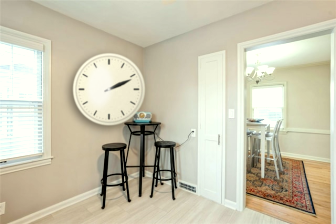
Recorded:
{"hour": 2, "minute": 11}
